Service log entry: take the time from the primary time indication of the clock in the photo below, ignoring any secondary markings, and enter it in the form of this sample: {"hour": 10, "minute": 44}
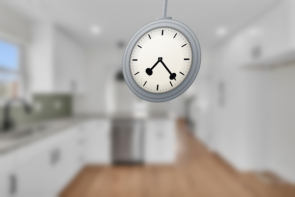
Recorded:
{"hour": 7, "minute": 23}
